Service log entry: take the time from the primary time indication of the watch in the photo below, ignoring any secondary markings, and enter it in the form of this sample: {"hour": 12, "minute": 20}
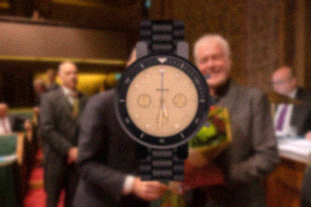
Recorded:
{"hour": 5, "minute": 31}
